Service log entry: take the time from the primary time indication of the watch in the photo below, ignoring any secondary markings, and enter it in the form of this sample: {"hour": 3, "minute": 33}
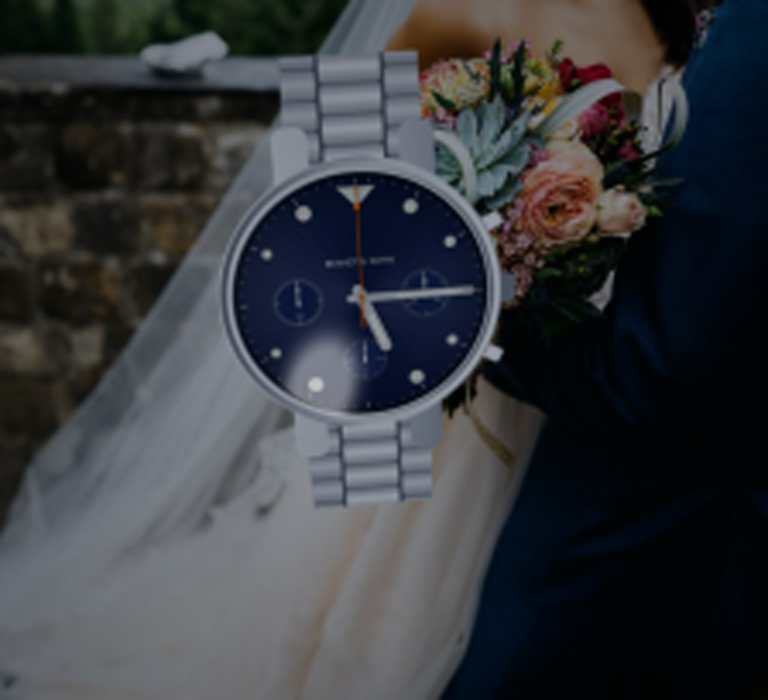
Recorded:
{"hour": 5, "minute": 15}
